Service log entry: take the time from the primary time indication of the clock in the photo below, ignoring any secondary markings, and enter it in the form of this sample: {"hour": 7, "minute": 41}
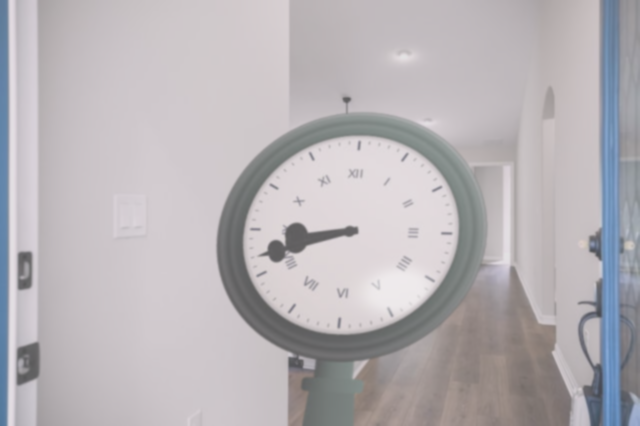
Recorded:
{"hour": 8, "minute": 42}
